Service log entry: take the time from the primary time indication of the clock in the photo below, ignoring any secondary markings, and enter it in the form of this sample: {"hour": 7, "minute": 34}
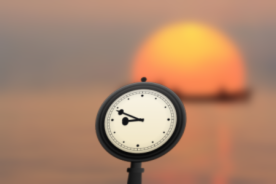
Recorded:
{"hour": 8, "minute": 49}
